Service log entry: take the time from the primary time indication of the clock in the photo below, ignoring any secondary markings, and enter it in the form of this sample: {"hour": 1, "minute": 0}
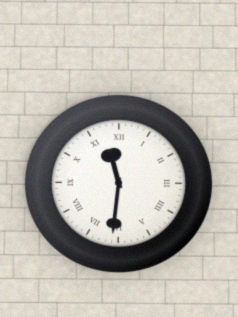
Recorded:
{"hour": 11, "minute": 31}
